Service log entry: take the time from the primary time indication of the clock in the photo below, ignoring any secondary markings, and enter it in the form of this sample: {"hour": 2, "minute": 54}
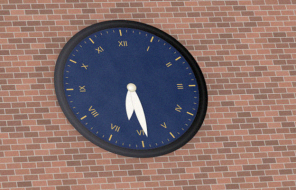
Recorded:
{"hour": 6, "minute": 29}
